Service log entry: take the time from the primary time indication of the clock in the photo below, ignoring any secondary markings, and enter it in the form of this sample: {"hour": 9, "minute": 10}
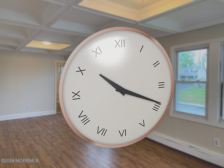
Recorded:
{"hour": 10, "minute": 19}
